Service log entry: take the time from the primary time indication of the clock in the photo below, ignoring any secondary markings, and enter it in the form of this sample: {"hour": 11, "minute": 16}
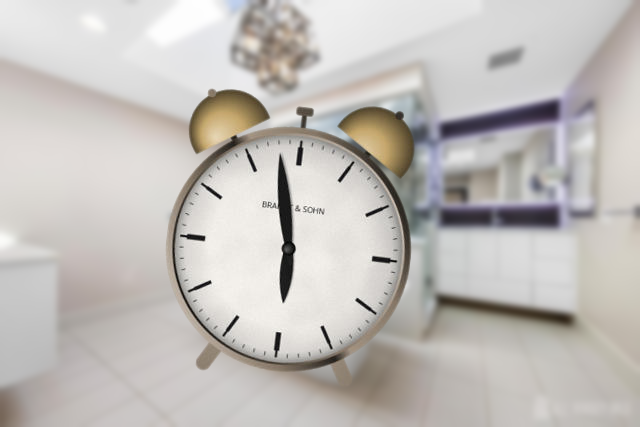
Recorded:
{"hour": 5, "minute": 58}
